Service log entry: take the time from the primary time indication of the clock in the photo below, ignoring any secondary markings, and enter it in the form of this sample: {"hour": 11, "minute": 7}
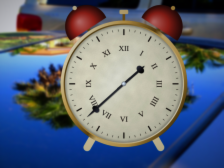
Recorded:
{"hour": 1, "minute": 38}
